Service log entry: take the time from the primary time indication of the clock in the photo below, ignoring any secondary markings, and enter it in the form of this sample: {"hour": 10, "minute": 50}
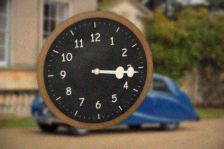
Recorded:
{"hour": 3, "minute": 16}
